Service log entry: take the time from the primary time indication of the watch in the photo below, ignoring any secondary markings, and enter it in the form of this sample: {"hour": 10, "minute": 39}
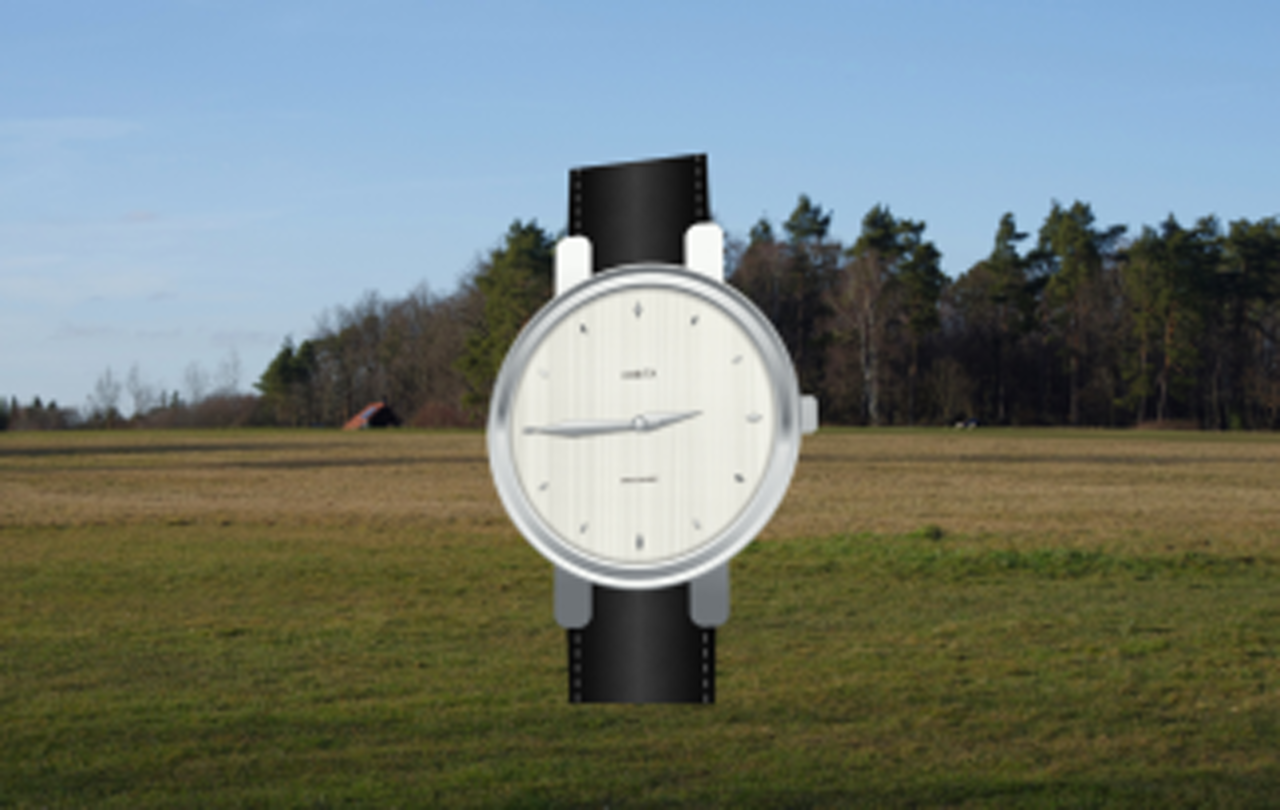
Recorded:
{"hour": 2, "minute": 45}
